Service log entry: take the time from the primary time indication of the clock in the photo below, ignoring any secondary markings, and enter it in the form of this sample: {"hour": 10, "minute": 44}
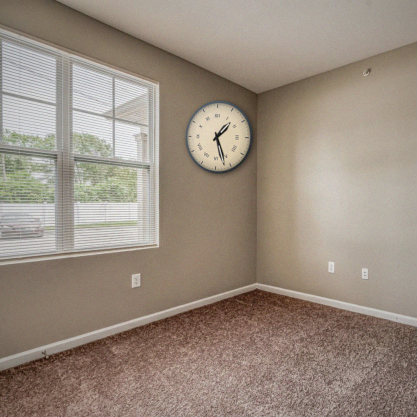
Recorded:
{"hour": 1, "minute": 27}
